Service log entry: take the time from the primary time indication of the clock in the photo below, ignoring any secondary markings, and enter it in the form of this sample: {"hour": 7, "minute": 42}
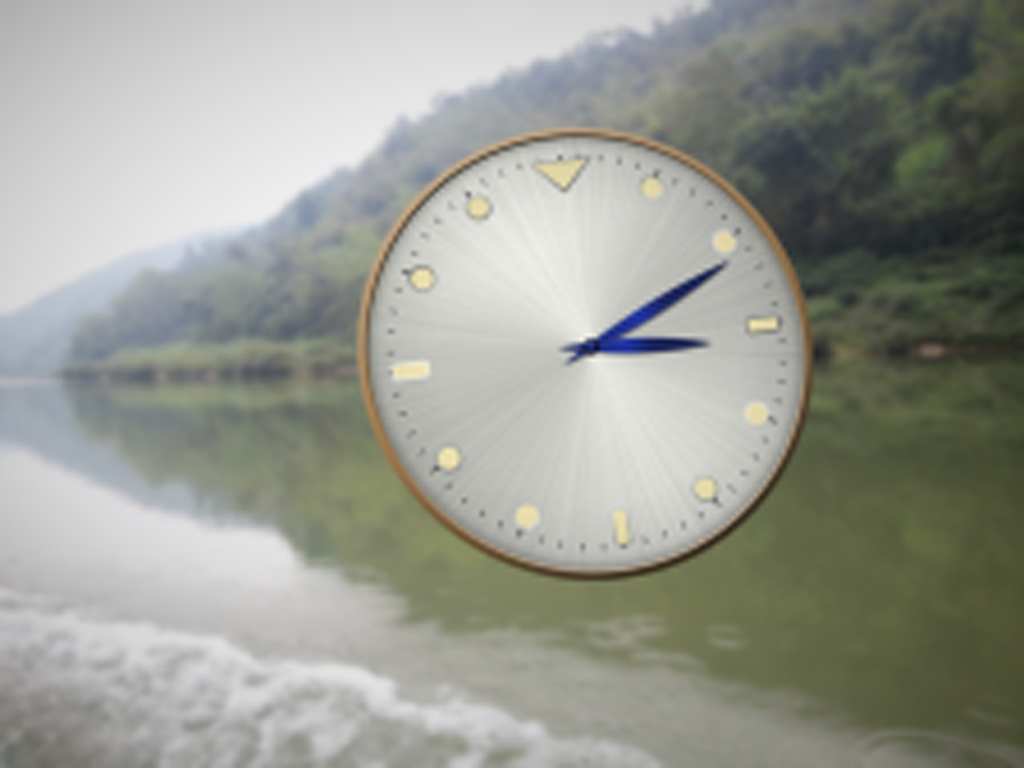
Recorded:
{"hour": 3, "minute": 11}
